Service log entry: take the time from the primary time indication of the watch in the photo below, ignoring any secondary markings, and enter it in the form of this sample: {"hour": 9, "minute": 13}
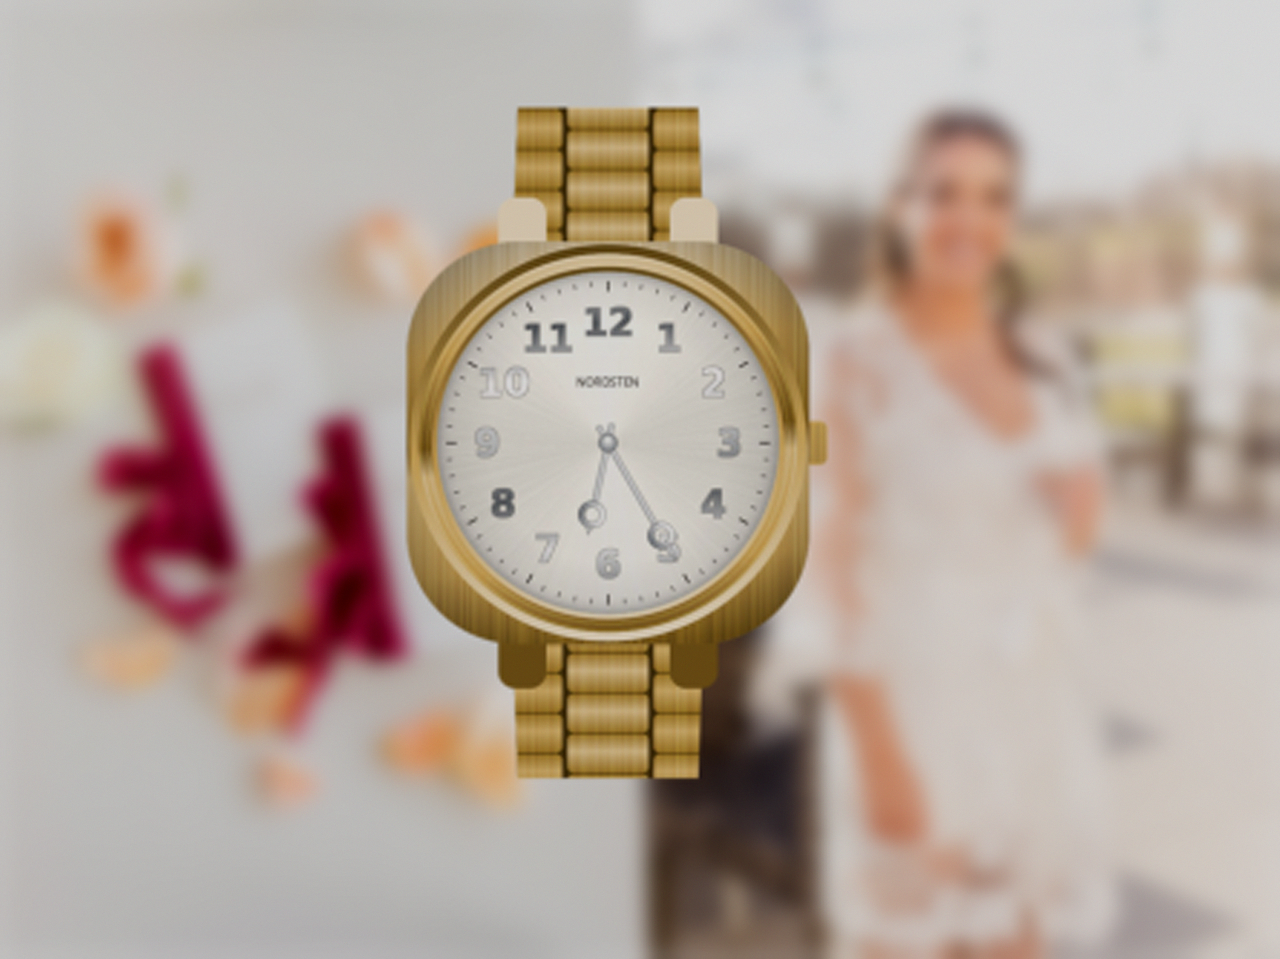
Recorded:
{"hour": 6, "minute": 25}
